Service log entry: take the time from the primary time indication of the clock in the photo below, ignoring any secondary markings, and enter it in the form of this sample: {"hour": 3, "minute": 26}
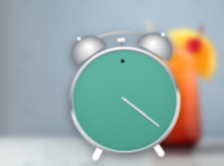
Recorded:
{"hour": 4, "minute": 22}
